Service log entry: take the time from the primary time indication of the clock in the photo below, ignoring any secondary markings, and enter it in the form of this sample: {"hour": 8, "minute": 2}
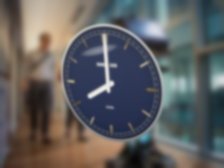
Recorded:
{"hour": 8, "minute": 0}
